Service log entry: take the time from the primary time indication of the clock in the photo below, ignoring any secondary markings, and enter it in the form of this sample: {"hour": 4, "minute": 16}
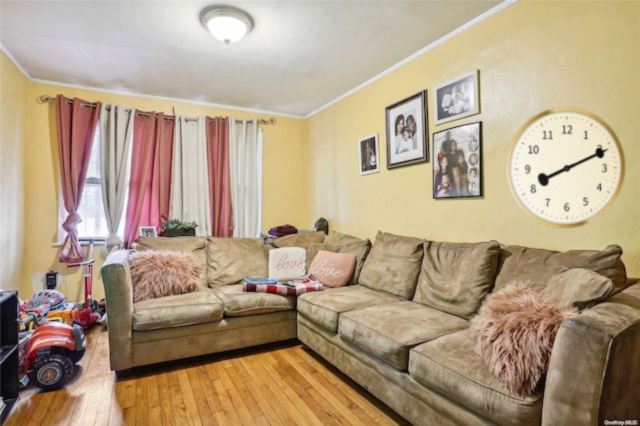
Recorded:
{"hour": 8, "minute": 11}
